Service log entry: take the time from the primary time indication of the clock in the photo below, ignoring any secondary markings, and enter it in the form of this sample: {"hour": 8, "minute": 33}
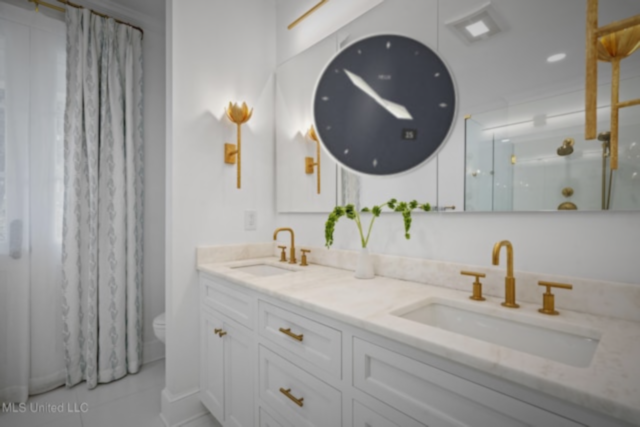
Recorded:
{"hour": 3, "minute": 51}
